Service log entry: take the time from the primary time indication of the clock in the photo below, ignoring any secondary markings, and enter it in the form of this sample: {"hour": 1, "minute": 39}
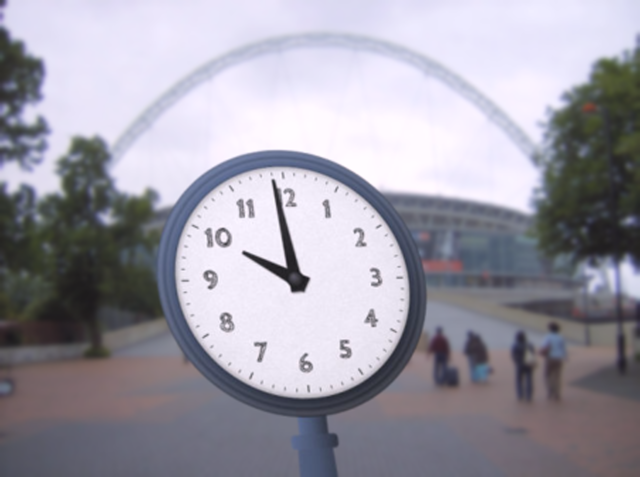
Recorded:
{"hour": 9, "minute": 59}
